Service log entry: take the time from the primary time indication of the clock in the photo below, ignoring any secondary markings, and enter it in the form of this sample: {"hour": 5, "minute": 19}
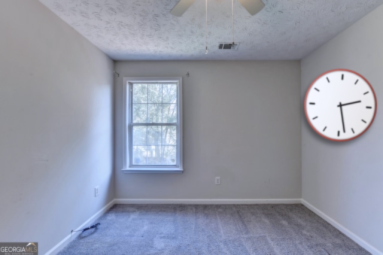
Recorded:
{"hour": 2, "minute": 28}
